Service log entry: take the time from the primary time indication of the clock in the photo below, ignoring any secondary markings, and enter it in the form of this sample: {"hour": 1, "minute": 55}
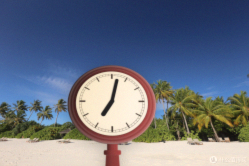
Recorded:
{"hour": 7, "minute": 2}
